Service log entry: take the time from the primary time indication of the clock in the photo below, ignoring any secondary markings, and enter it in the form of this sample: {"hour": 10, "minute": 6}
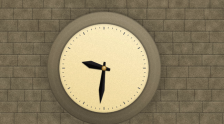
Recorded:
{"hour": 9, "minute": 31}
